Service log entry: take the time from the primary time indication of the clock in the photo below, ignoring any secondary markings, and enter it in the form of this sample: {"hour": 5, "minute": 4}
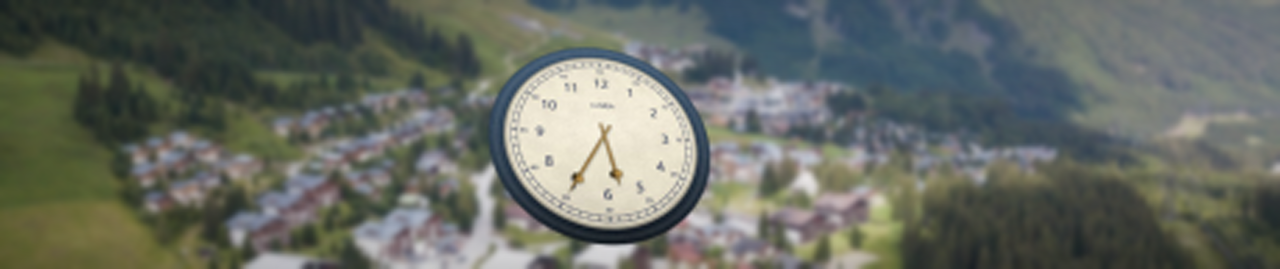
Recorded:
{"hour": 5, "minute": 35}
